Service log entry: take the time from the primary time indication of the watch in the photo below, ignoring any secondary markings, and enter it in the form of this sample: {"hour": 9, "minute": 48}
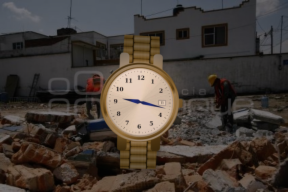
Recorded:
{"hour": 9, "minute": 17}
